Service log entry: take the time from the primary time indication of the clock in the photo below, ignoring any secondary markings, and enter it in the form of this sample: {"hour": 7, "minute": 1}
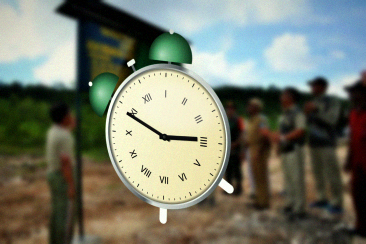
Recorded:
{"hour": 3, "minute": 54}
